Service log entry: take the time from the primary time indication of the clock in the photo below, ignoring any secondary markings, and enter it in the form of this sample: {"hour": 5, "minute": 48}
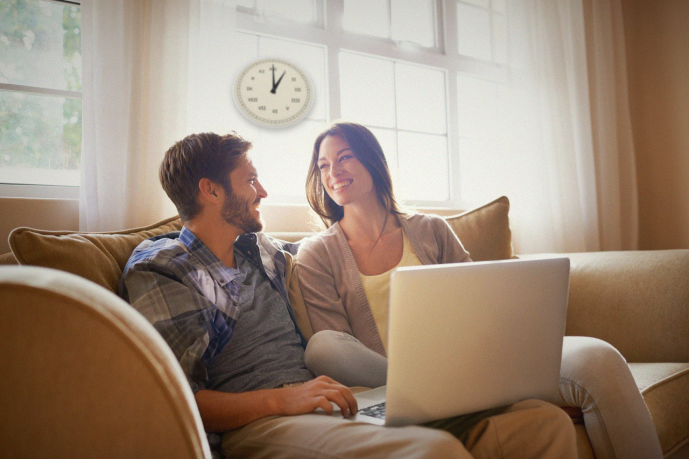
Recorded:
{"hour": 1, "minute": 0}
